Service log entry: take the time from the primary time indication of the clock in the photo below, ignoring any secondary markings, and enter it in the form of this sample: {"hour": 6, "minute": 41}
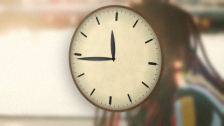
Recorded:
{"hour": 11, "minute": 44}
